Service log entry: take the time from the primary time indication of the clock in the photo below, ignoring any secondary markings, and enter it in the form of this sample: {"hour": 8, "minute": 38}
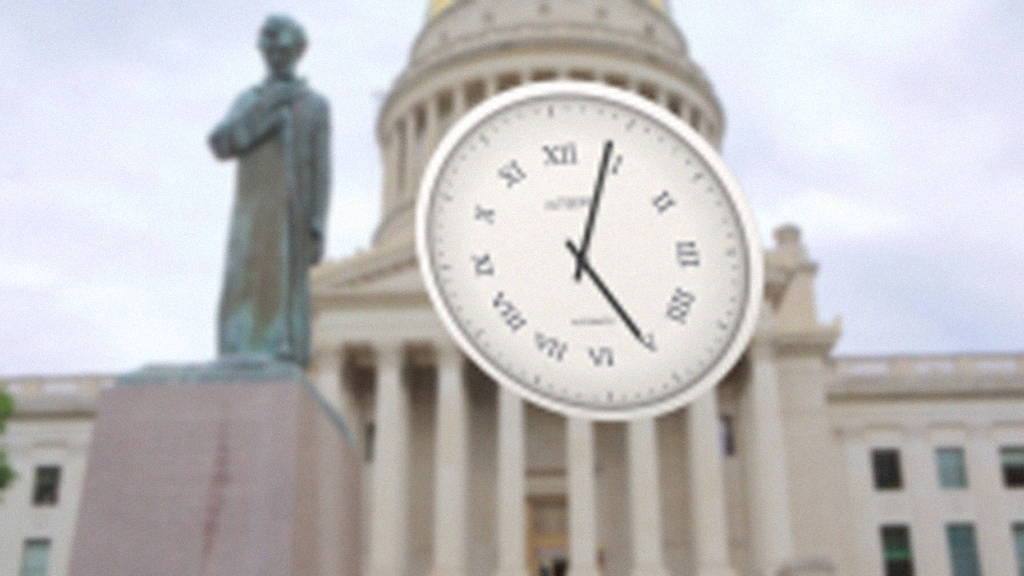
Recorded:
{"hour": 5, "minute": 4}
